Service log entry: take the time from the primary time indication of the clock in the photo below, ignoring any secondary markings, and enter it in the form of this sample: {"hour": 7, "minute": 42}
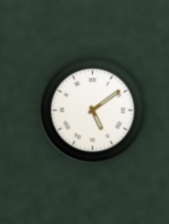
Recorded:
{"hour": 5, "minute": 9}
